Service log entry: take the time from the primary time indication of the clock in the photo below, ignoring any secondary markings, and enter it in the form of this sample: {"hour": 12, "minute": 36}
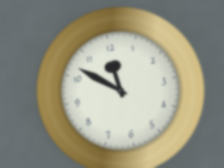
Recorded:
{"hour": 11, "minute": 52}
